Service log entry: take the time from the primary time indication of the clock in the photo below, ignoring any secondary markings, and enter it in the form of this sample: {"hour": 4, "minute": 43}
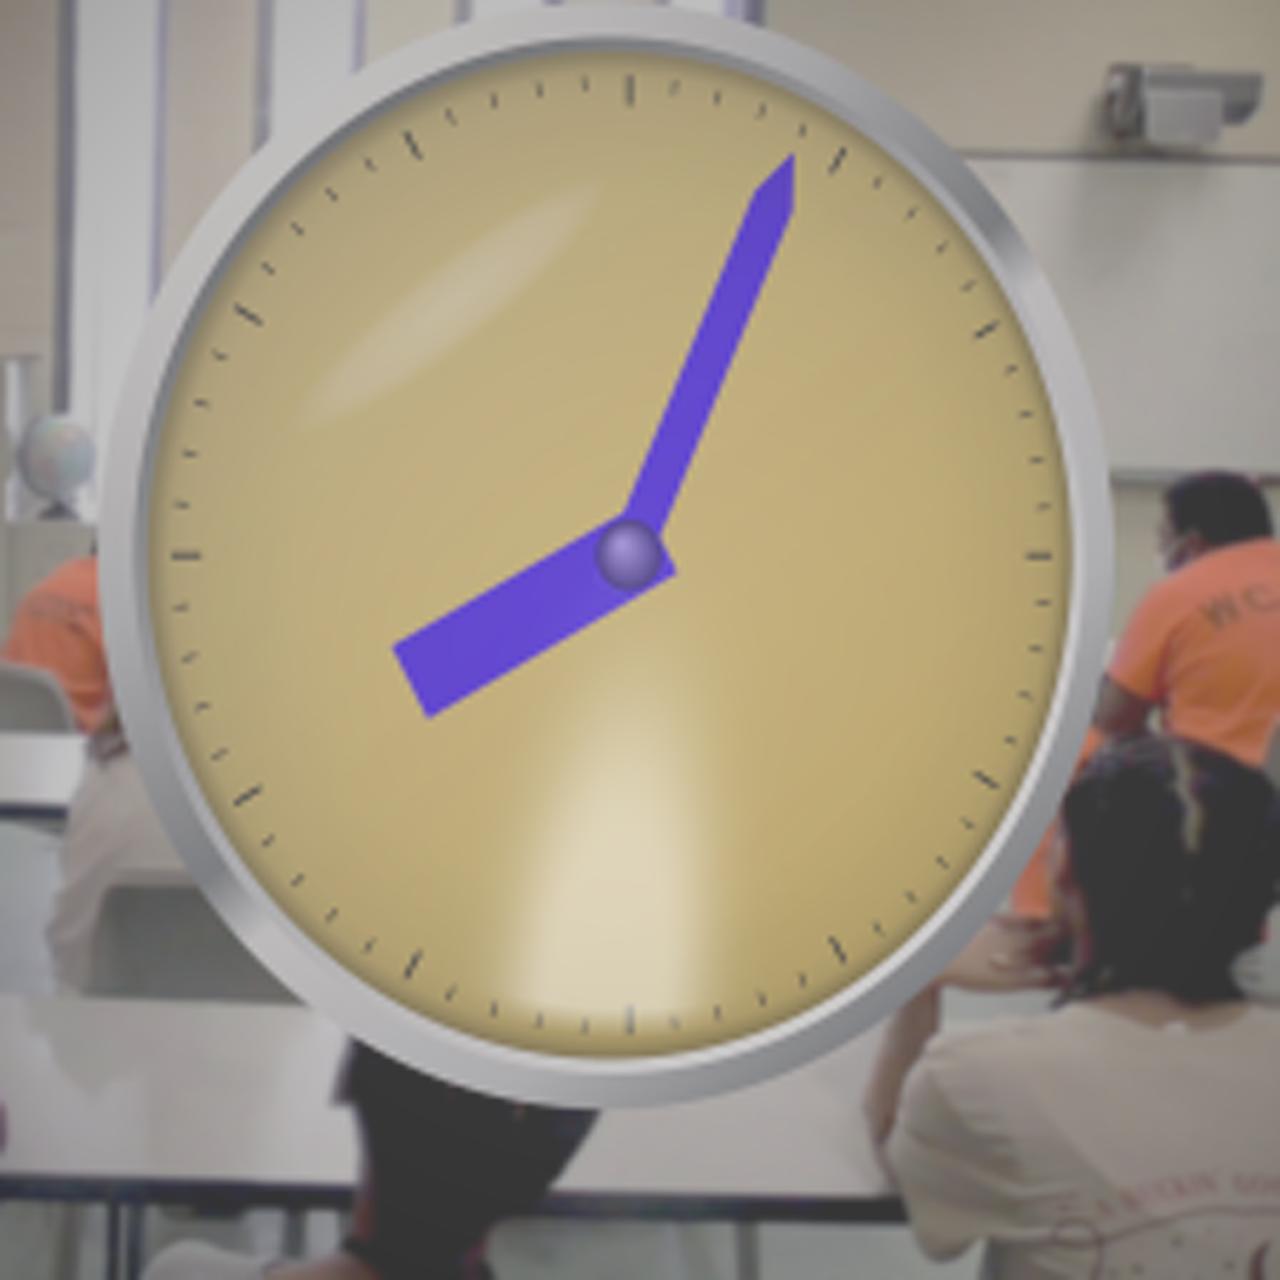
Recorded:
{"hour": 8, "minute": 4}
